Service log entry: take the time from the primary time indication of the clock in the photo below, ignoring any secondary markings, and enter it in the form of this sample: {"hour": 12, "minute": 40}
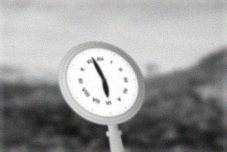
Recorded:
{"hour": 5, "minute": 57}
